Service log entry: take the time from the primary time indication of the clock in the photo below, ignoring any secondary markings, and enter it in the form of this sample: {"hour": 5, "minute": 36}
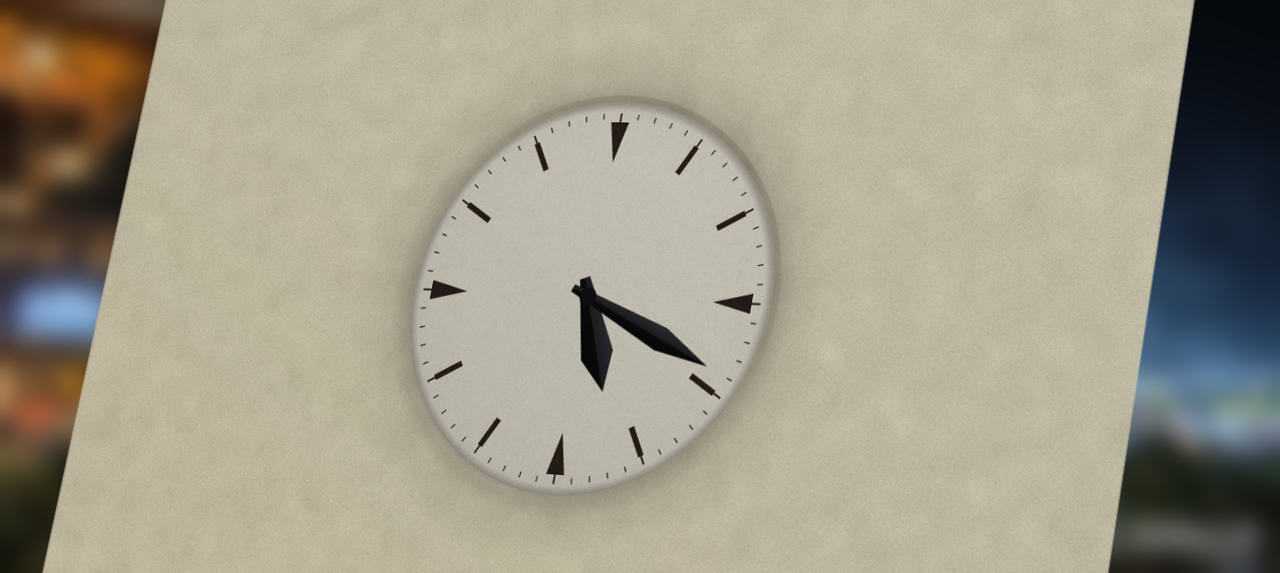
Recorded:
{"hour": 5, "minute": 19}
